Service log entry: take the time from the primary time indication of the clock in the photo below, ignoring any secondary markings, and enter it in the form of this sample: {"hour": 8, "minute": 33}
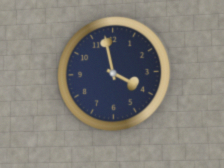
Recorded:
{"hour": 3, "minute": 58}
